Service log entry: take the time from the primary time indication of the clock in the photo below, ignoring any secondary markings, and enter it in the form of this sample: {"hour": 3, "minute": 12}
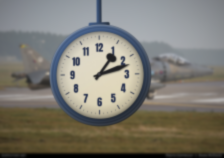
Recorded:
{"hour": 1, "minute": 12}
